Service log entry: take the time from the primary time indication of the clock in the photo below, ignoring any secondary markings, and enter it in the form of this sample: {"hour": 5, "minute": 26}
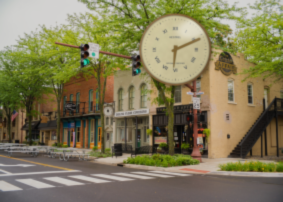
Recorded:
{"hour": 6, "minute": 11}
